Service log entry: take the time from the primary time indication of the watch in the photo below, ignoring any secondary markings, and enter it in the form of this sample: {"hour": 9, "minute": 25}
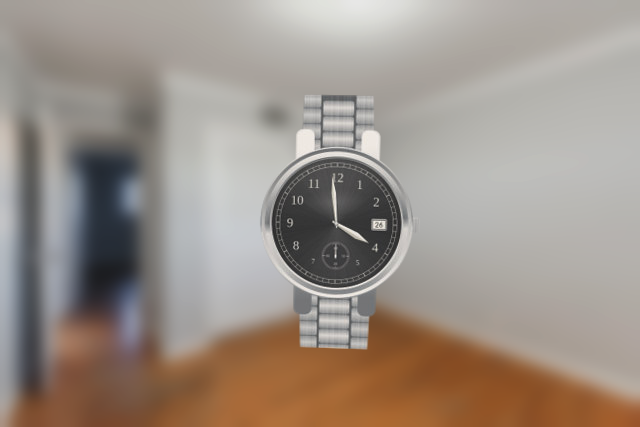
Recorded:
{"hour": 3, "minute": 59}
